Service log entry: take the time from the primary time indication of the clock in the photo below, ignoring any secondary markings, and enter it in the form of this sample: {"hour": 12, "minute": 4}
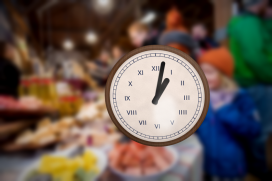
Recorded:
{"hour": 1, "minute": 2}
